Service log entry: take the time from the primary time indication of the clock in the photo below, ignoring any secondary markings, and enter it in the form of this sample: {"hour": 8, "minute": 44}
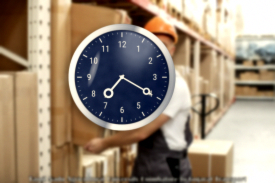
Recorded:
{"hour": 7, "minute": 20}
